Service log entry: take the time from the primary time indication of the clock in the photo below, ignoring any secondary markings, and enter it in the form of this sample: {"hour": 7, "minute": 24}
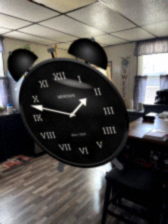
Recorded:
{"hour": 1, "minute": 48}
